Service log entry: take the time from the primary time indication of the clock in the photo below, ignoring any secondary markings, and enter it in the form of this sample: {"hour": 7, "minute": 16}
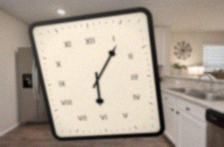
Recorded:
{"hour": 6, "minute": 6}
